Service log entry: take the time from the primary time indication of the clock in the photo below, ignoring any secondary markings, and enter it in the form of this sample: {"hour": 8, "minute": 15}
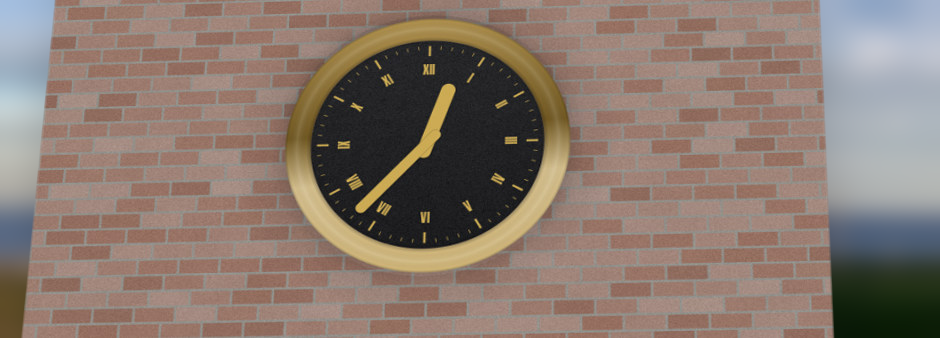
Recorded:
{"hour": 12, "minute": 37}
